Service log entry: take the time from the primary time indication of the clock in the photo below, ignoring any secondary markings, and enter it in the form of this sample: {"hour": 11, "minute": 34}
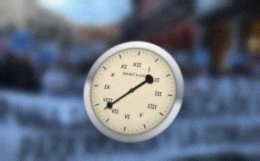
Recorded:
{"hour": 1, "minute": 38}
